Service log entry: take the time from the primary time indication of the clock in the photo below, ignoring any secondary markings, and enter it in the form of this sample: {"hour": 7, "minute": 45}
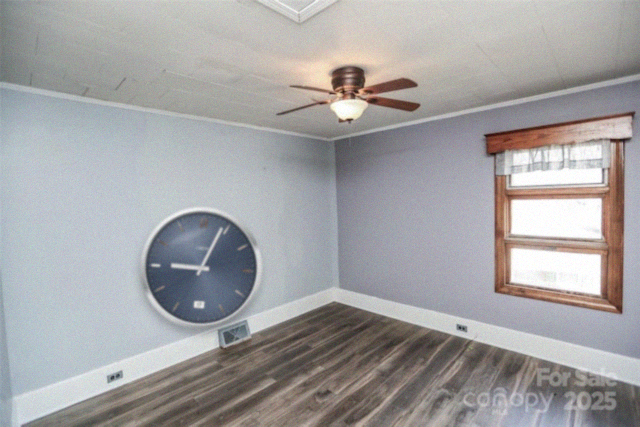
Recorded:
{"hour": 9, "minute": 4}
